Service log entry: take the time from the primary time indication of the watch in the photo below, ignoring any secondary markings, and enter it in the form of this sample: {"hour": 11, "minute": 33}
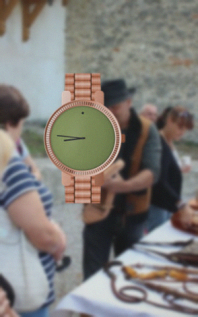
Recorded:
{"hour": 8, "minute": 46}
